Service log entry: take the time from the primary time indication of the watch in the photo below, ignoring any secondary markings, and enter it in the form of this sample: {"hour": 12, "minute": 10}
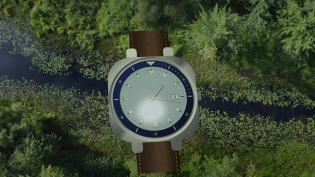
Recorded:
{"hour": 1, "minute": 17}
